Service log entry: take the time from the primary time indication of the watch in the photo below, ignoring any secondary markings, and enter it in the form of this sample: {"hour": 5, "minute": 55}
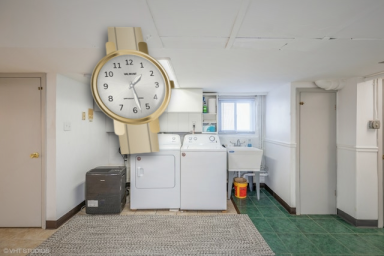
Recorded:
{"hour": 1, "minute": 28}
